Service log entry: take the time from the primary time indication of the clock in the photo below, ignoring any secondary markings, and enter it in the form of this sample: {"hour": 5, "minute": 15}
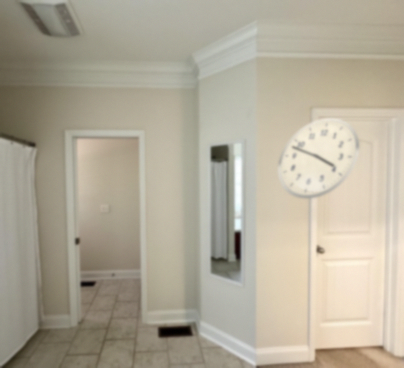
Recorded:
{"hour": 3, "minute": 48}
